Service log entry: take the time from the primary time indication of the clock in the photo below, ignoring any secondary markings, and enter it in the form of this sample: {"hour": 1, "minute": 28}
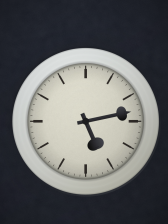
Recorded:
{"hour": 5, "minute": 13}
